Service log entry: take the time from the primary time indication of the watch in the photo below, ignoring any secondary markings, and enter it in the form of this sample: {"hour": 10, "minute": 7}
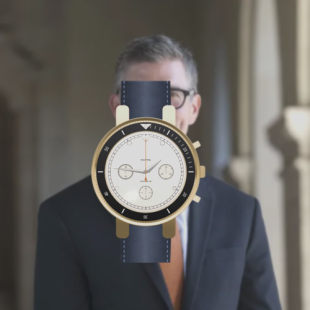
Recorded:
{"hour": 1, "minute": 46}
